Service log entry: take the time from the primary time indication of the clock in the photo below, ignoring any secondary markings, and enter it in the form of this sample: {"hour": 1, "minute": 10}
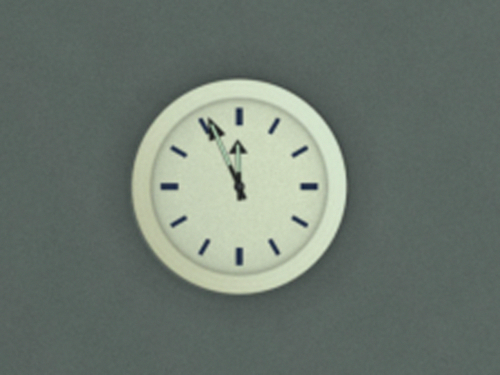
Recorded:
{"hour": 11, "minute": 56}
